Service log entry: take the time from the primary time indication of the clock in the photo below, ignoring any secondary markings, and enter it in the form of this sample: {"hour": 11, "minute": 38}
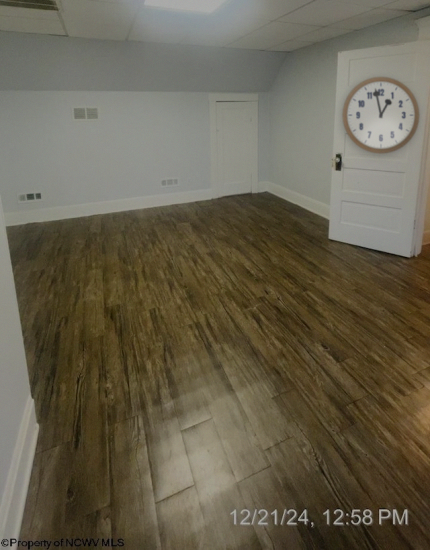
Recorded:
{"hour": 12, "minute": 58}
